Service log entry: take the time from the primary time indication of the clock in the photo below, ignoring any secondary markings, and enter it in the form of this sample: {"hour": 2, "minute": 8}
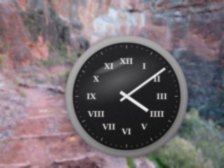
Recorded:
{"hour": 4, "minute": 9}
